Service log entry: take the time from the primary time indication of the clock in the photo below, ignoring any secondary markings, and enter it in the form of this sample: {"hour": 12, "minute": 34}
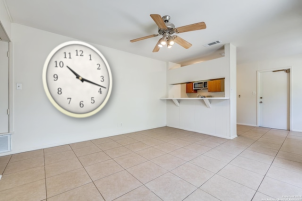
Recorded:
{"hour": 10, "minute": 18}
